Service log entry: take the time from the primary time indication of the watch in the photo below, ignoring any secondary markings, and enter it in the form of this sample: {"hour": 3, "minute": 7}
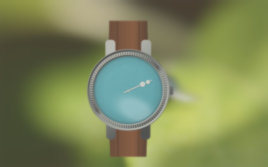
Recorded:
{"hour": 2, "minute": 11}
